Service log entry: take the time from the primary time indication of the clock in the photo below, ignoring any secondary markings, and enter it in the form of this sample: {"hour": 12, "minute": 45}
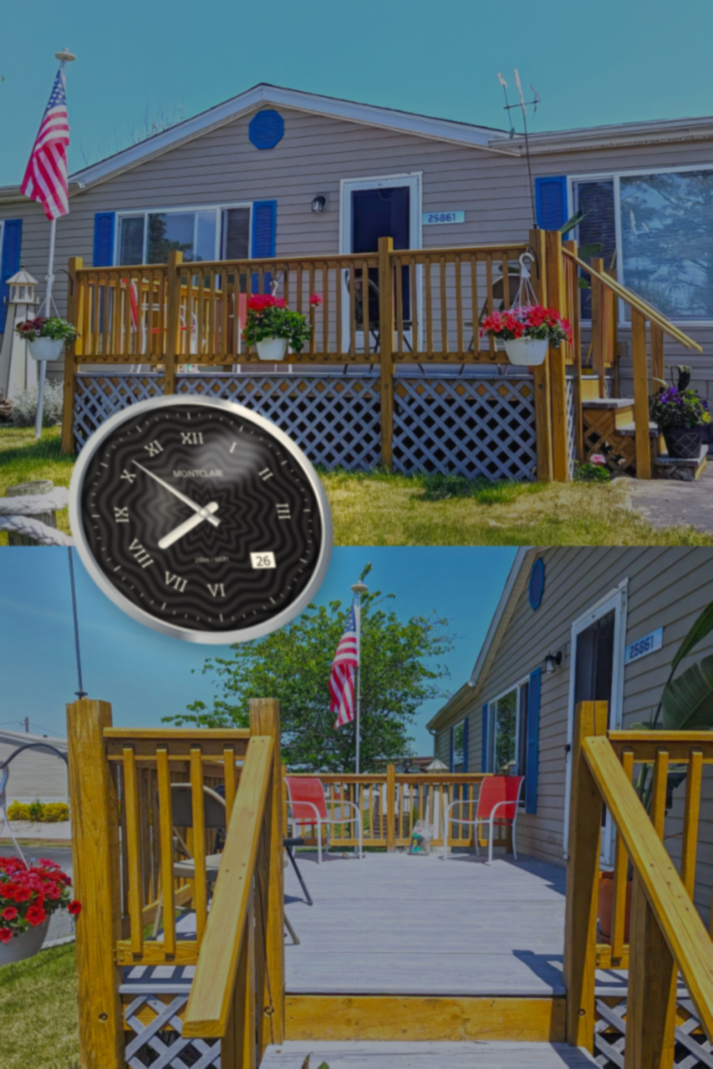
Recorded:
{"hour": 7, "minute": 52}
